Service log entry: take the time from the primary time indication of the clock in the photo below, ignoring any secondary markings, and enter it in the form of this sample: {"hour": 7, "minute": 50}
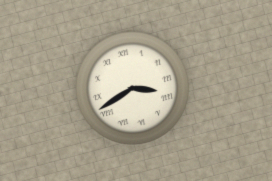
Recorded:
{"hour": 3, "minute": 42}
